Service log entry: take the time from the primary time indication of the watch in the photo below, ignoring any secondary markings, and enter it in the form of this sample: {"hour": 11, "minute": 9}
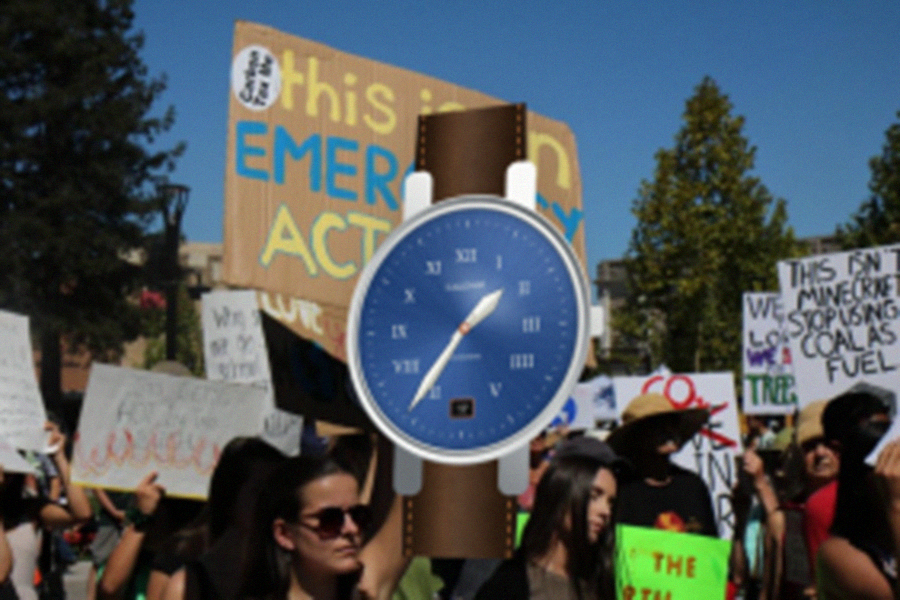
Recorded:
{"hour": 1, "minute": 36}
